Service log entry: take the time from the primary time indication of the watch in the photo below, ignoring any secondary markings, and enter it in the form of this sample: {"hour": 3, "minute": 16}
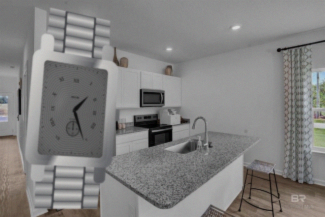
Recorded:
{"hour": 1, "minute": 26}
